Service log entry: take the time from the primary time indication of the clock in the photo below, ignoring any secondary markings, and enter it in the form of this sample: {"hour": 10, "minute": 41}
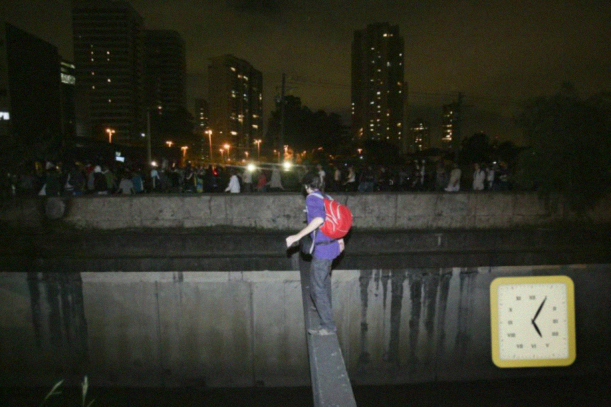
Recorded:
{"hour": 5, "minute": 5}
